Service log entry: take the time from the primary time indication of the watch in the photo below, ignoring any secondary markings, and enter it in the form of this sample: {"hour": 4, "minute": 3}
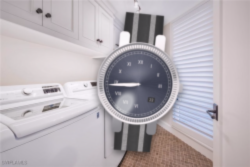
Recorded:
{"hour": 8, "minute": 44}
